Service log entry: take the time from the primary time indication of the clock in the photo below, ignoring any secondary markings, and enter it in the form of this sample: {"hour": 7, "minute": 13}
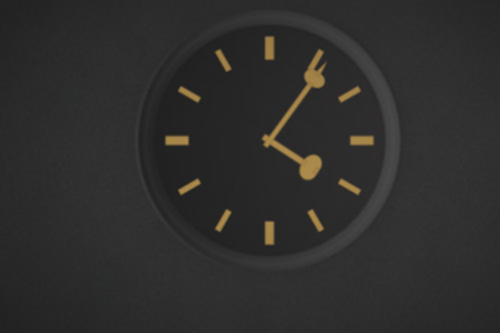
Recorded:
{"hour": 4, "minute": 6}
